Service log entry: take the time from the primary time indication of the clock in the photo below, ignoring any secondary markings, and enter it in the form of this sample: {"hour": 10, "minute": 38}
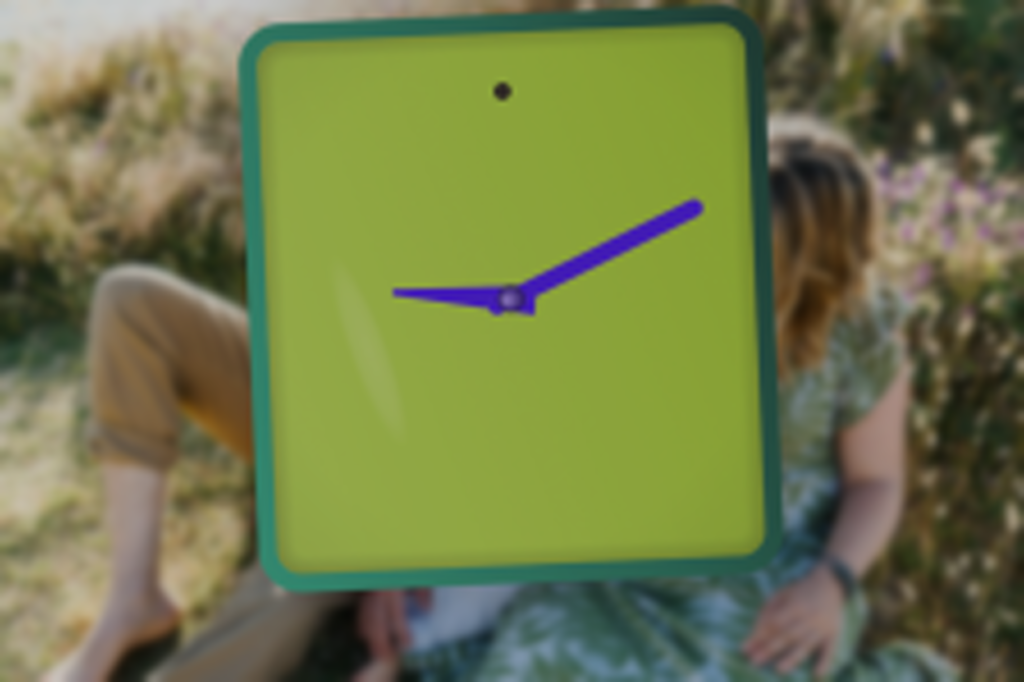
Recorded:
{"hour": 9, "minute": 11}
